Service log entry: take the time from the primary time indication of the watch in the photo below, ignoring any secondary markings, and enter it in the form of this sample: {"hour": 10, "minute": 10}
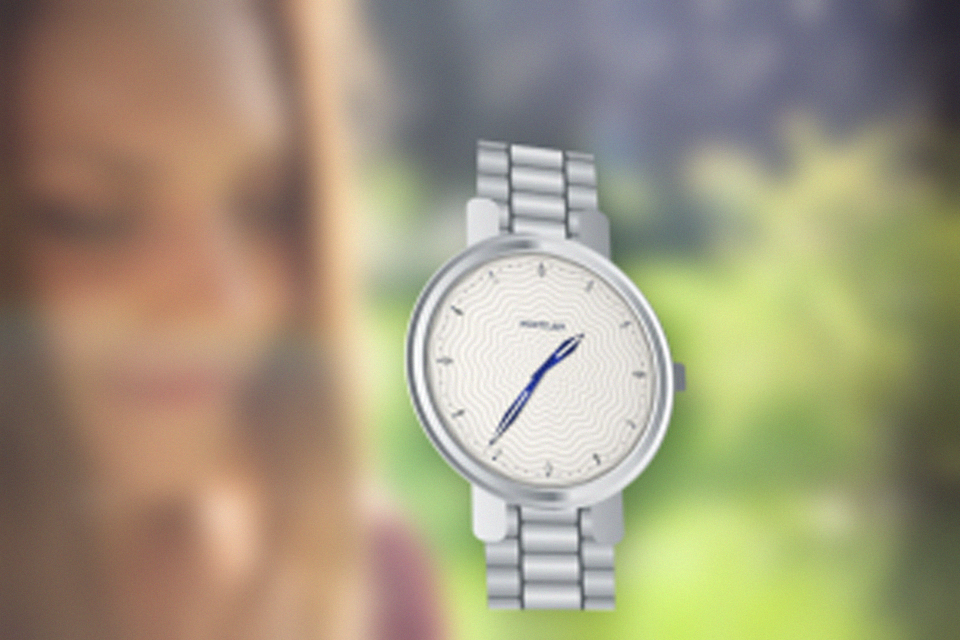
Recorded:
{"hour": 1, "minute": 36}
